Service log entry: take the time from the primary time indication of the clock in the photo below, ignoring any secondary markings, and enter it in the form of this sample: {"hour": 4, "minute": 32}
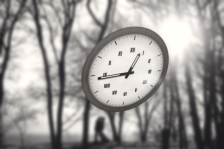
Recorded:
{"hour": 12, "minute": 44}
